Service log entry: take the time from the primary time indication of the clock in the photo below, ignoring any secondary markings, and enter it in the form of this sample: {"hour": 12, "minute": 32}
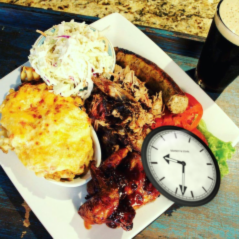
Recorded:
{"hour": 9, "minute": 33}
